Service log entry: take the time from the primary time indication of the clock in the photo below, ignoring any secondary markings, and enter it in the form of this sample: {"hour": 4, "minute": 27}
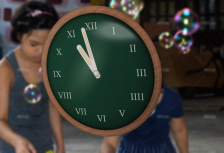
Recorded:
{"hour": 10, "minute": 58}
